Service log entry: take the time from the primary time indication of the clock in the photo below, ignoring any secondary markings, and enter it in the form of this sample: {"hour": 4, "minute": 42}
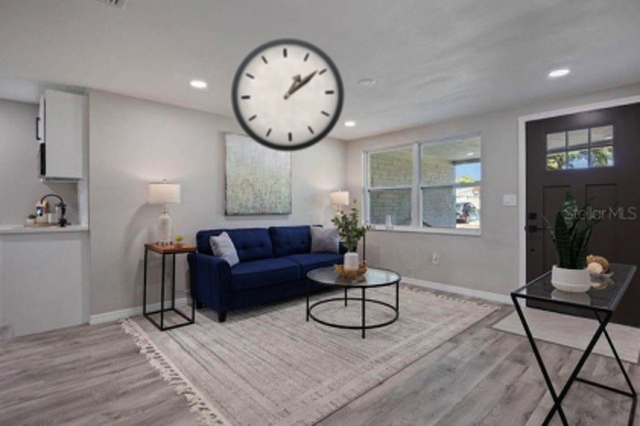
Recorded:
{"hour": 1, "minute": 9}
